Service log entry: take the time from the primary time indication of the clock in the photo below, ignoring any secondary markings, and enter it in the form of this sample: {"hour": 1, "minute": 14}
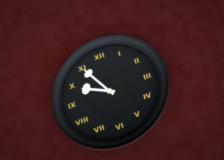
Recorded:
{"hour": 9, "minute": 55}
